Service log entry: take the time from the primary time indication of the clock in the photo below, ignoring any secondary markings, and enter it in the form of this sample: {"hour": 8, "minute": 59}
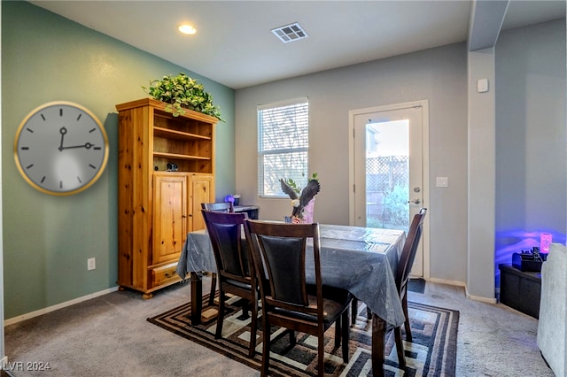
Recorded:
{"hour": 12, "minute": 14}
